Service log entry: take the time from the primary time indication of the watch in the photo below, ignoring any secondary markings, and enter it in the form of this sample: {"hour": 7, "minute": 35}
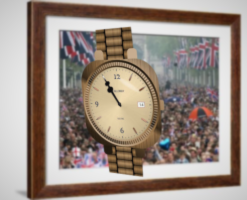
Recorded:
{"hour": 10, "minute": 55}
